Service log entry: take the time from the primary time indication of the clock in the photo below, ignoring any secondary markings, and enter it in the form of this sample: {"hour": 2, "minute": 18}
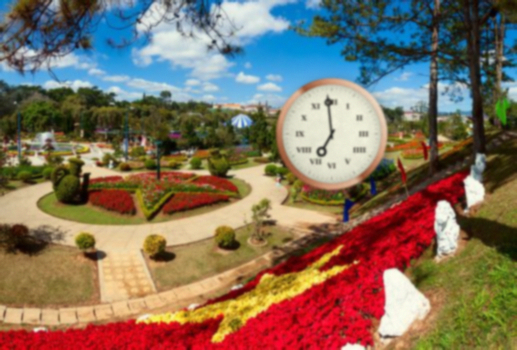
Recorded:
{"hour": 6, "minute": 59}
